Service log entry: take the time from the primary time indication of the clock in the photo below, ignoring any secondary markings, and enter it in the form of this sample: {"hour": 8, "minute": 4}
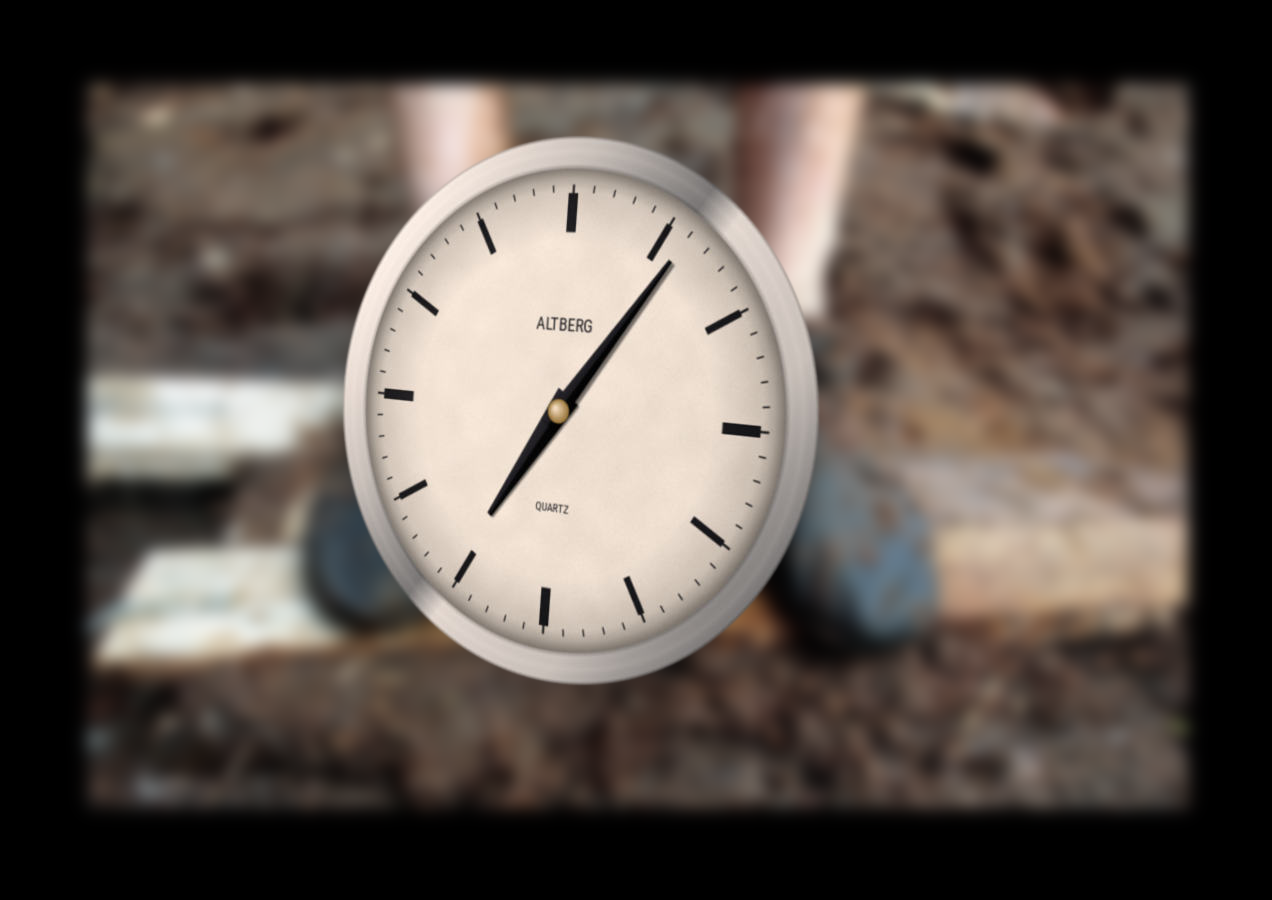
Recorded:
{"hour": 7, "minute": 6}
